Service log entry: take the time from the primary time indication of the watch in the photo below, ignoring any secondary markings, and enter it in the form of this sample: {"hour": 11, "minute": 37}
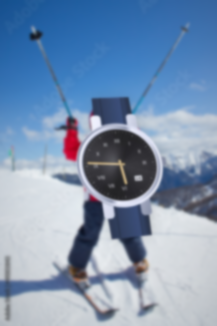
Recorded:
{"hour": 5, "minute": 46}
